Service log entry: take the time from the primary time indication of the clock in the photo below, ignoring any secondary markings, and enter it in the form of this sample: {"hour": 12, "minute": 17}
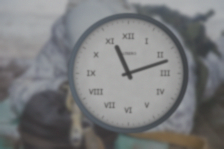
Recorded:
{"hour": 11, "minute": 12}
